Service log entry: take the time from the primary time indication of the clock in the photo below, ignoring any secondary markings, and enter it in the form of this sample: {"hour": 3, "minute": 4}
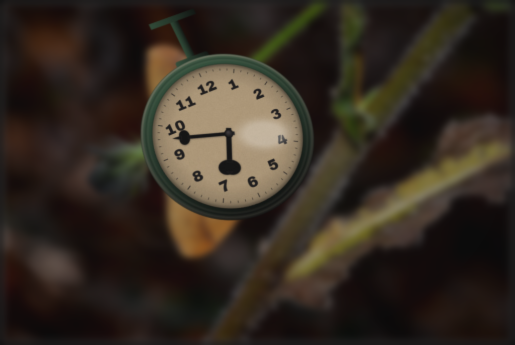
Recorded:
{"hour": 6, "minute": 48}
